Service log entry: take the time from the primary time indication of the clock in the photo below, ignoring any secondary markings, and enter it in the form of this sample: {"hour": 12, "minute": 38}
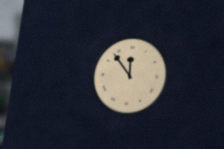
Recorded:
{"hour": 11, "minute": 53}
